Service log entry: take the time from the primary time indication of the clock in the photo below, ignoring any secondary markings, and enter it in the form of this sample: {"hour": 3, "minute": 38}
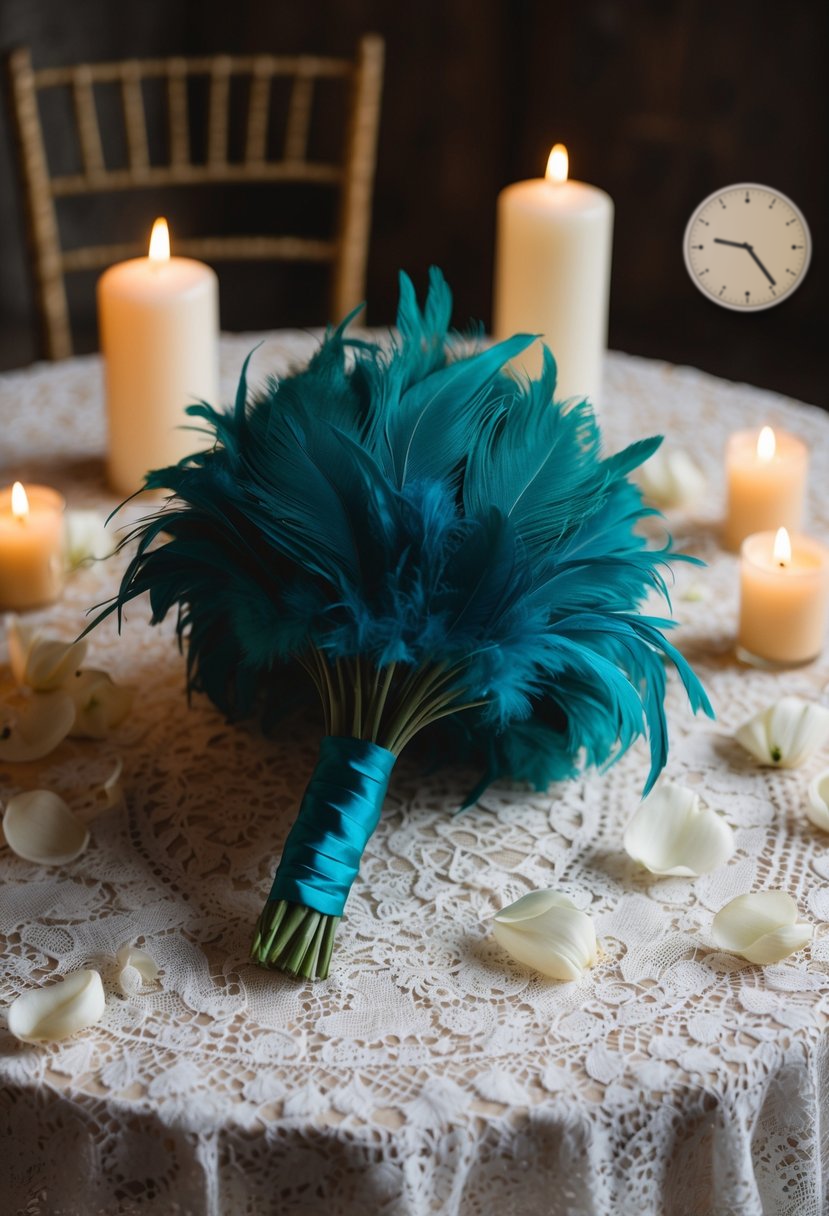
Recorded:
{"hour": 9, "minute": 24}
